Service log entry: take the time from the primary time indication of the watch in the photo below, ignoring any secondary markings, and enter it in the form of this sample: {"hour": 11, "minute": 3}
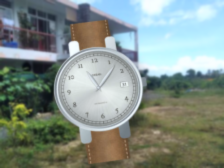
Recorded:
{"hour": 11, "minute": 7}
